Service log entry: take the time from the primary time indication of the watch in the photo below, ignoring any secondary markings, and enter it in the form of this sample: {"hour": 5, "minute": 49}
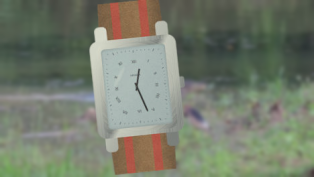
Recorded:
{"hour": 12, "minute": 27}
